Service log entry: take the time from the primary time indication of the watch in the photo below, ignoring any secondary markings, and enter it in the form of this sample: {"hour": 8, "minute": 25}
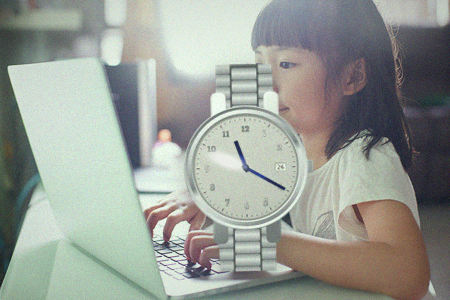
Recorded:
{"hour": 11, "minute": 20}
